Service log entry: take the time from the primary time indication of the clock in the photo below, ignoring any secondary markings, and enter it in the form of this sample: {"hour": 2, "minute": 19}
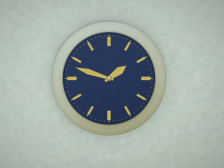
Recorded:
{"hour": 1, "minute": 48}
